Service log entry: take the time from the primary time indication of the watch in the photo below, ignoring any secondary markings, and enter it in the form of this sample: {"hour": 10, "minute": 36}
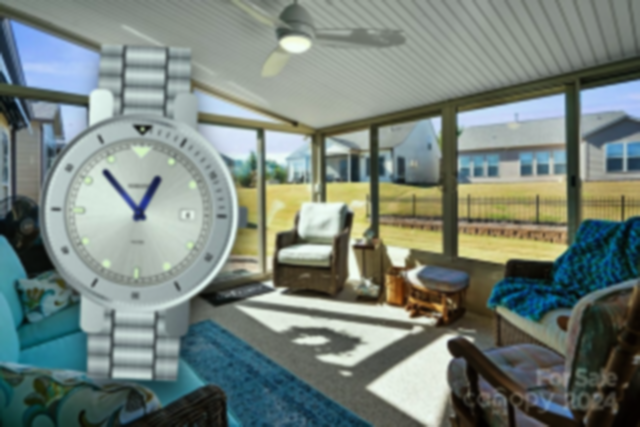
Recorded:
{"hour": 12, "minute": 53}
